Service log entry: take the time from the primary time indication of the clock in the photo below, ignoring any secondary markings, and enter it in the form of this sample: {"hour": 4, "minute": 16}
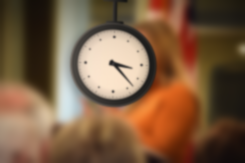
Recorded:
{"hour": 3, "minute": 23}
